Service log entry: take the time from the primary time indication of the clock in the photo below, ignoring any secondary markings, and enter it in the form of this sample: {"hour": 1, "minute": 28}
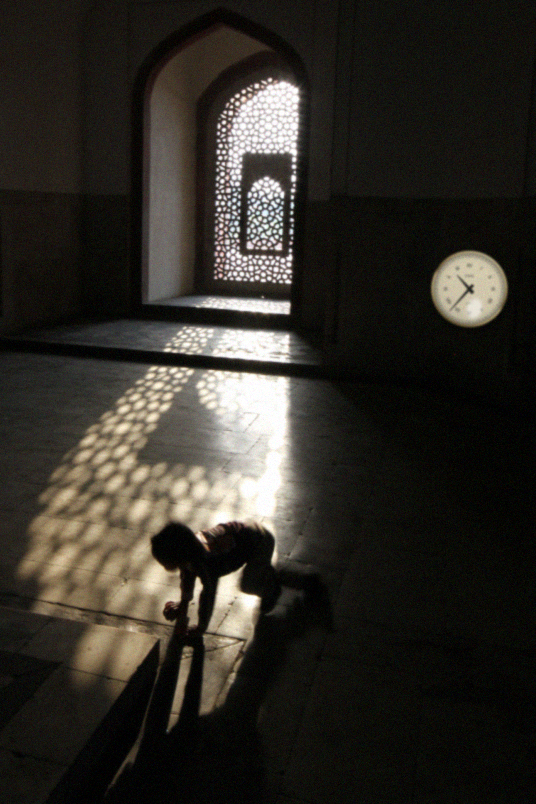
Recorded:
{"hour": 10, "minute": 37}
